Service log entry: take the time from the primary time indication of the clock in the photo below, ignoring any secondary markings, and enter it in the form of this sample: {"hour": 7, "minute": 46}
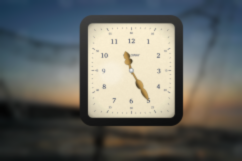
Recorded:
{"hour": 11, "minute": 25}
